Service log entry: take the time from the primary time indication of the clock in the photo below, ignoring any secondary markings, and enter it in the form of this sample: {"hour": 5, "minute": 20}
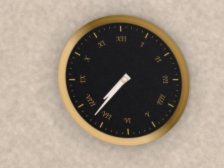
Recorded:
{"hour": 7, "minute": 37}
